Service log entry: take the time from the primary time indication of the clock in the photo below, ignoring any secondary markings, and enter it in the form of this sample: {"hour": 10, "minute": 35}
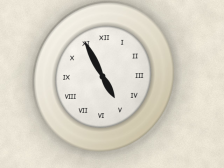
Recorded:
{"hour": 4, "minute": 55}
